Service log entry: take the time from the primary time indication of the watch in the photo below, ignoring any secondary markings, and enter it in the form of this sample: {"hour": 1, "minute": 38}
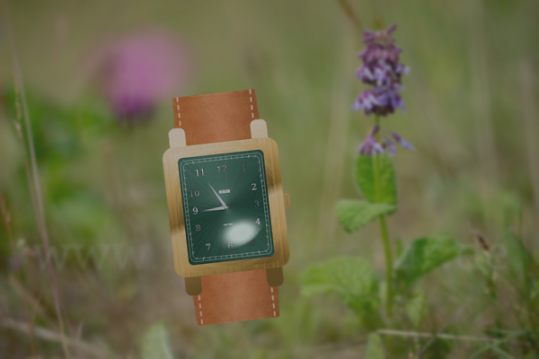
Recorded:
{"hour": 8, "minute": 55}
